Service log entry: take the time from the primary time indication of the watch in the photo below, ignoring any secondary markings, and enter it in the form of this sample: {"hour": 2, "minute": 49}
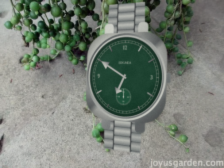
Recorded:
{"hour": 6, "minute": 50}
